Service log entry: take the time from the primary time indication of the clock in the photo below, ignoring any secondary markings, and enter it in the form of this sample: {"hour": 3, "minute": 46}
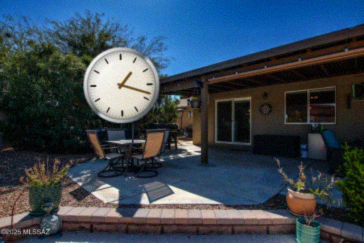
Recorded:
{"hour": 1, "minute": 18}
